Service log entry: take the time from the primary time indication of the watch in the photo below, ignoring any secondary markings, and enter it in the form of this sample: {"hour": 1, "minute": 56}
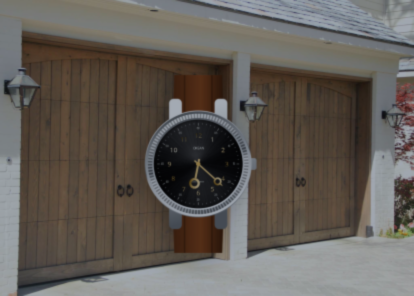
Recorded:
{"hour": 6, "minute": 22}
